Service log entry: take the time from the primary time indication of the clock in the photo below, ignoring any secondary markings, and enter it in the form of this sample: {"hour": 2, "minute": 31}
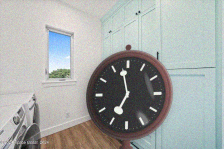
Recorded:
{"hour": 6, "minute": 58}
